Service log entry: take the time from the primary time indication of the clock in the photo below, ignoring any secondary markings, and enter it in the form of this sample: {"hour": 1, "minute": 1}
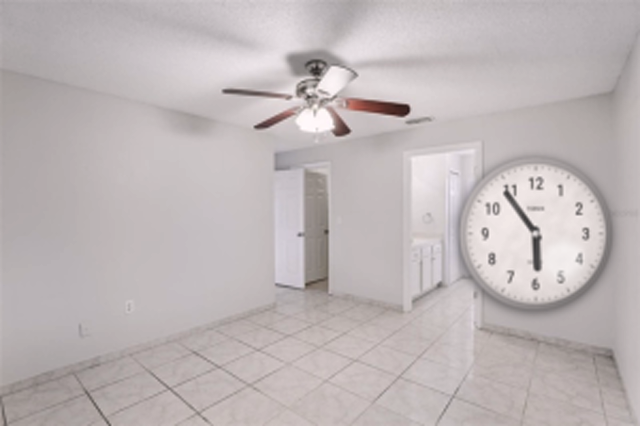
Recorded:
{"hour": 5, "minute": 54}
